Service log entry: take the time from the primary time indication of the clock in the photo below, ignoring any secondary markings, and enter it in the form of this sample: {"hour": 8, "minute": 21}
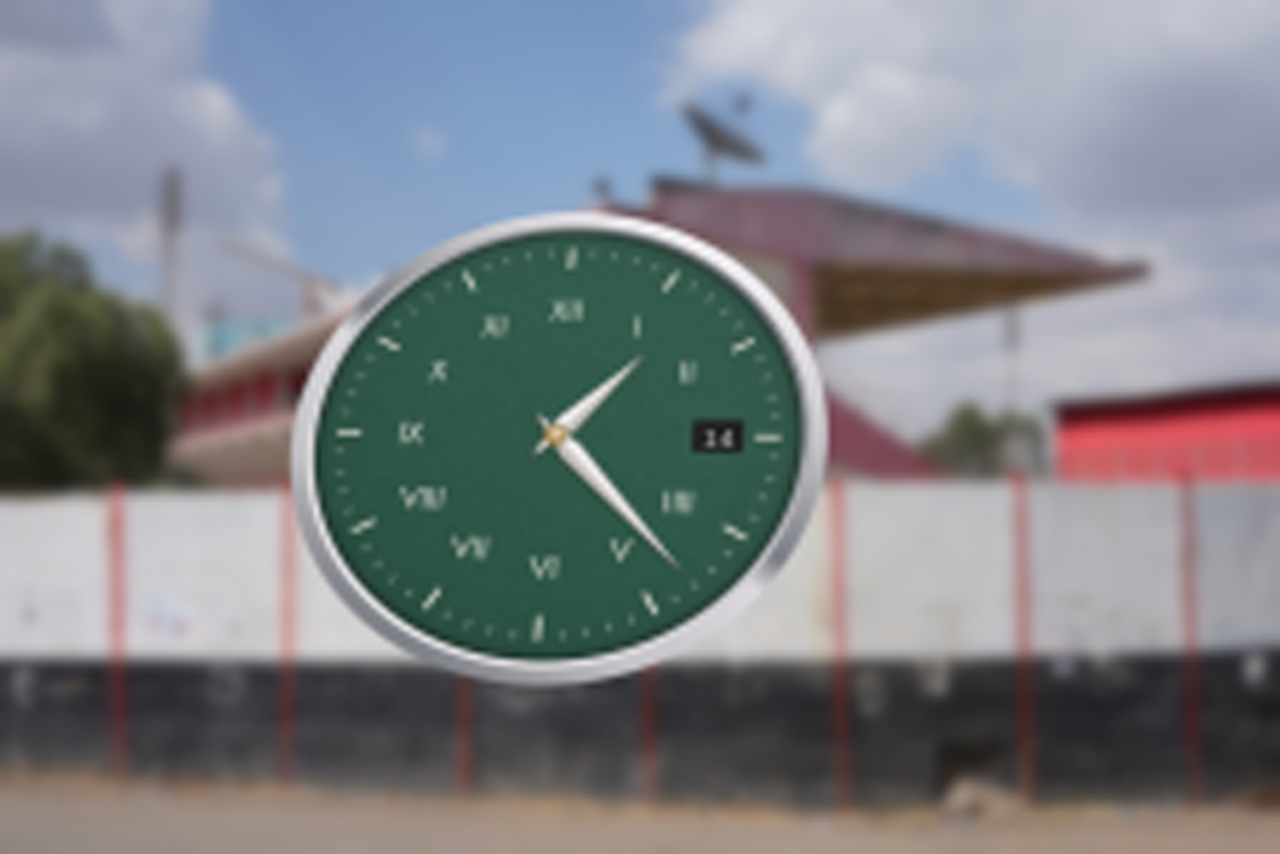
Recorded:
{"hour": 1, "minute": 23}
